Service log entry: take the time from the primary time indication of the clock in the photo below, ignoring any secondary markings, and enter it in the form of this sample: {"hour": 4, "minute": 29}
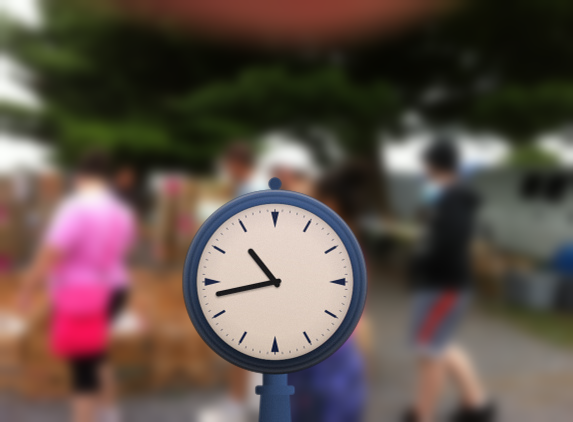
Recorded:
{"hour": 10, "minute": 43}
